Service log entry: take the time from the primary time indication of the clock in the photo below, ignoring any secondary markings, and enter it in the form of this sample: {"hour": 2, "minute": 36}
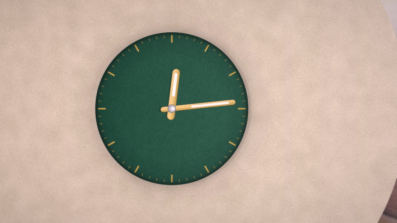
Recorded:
{"hour": 12, "minute": 14}
